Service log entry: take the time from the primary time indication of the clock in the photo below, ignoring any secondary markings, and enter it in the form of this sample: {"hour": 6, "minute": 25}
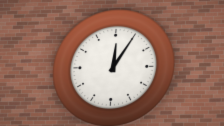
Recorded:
{"hour": 12, "minute": 5}
